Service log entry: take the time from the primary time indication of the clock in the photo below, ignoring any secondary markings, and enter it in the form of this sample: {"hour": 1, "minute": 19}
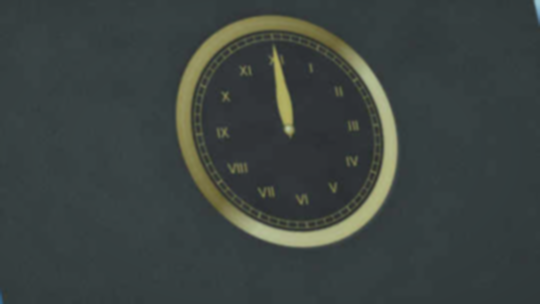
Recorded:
{"hour": 12, "minute": 0}
